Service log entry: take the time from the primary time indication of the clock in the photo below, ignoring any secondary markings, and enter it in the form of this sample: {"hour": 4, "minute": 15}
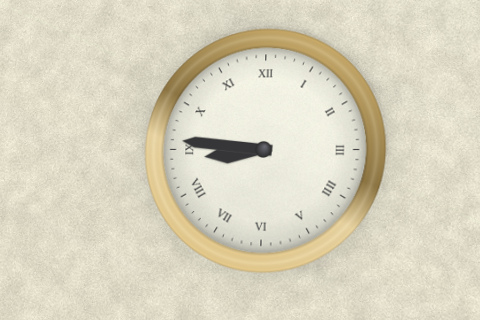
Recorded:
{"hour": 8, "minute": 46}
